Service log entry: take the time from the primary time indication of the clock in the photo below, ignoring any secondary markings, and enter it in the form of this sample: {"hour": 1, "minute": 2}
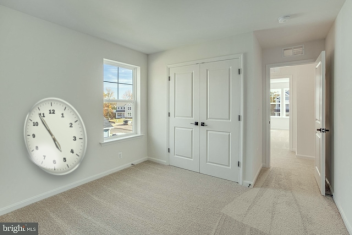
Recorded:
{"hour": 4, "minute": 54}
